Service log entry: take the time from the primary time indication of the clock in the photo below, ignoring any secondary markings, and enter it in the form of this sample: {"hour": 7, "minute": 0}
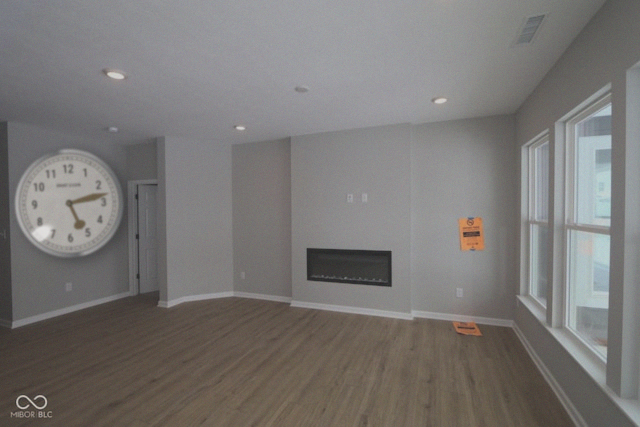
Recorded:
{"hour": 5, "minute": 13}
